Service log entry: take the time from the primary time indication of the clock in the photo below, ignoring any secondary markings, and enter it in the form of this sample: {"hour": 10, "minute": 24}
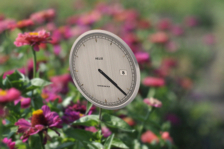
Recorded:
{"hour": 4, "minute": 22}
